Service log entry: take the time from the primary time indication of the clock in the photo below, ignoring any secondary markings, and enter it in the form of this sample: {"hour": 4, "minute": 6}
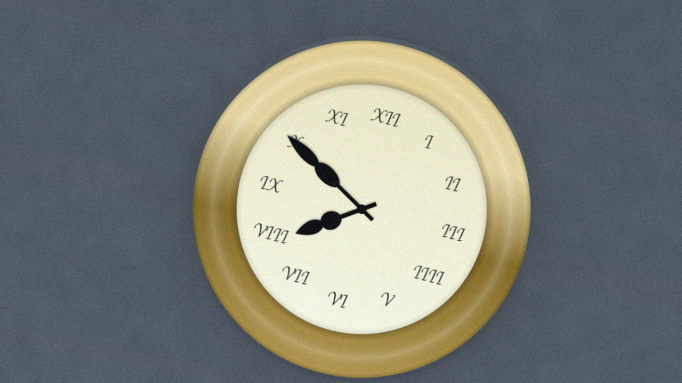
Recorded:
{"hour": 7, "minute": 50}
